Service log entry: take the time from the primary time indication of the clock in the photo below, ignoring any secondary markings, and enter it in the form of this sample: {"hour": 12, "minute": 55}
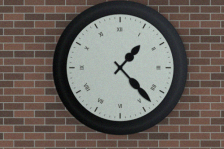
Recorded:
{"hour": 1, "minute": 23}
